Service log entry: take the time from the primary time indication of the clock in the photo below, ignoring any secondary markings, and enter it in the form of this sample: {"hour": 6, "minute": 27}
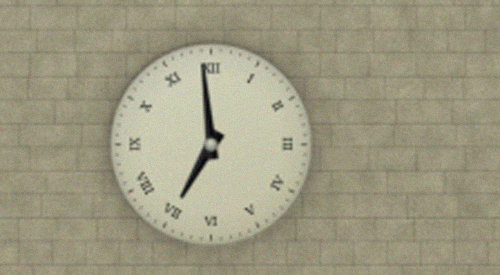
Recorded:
{"hour": 6, "minute": 59}
